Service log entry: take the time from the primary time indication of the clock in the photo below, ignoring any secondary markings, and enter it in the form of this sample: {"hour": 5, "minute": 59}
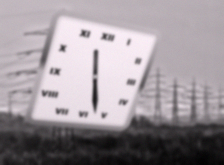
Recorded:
{"hour": 11, "minute": 27}
